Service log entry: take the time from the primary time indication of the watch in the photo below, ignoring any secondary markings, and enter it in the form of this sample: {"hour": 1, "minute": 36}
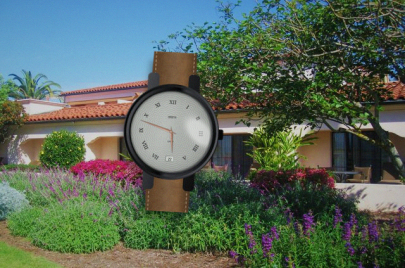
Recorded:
{"hour": 5, "minute": 48}
